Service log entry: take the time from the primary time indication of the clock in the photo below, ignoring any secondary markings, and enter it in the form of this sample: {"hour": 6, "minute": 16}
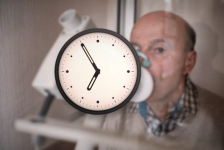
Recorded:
{"hour": 6, "minute": 55}
